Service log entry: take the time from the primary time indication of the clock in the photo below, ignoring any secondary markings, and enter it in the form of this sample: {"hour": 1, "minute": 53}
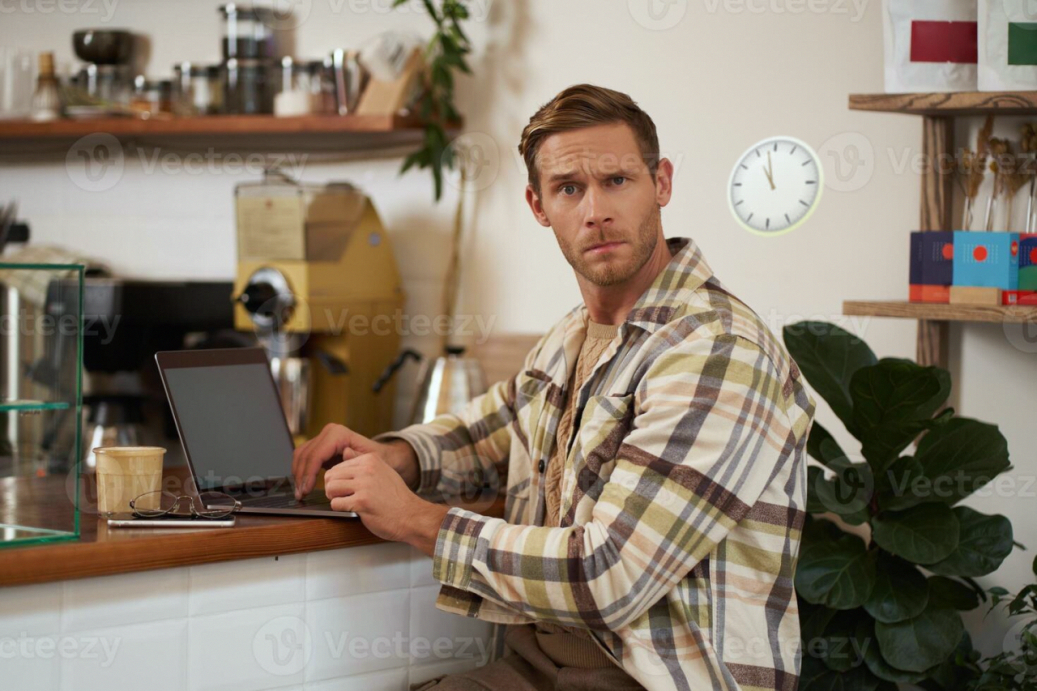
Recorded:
{"hour": 10, "minute": 58}
